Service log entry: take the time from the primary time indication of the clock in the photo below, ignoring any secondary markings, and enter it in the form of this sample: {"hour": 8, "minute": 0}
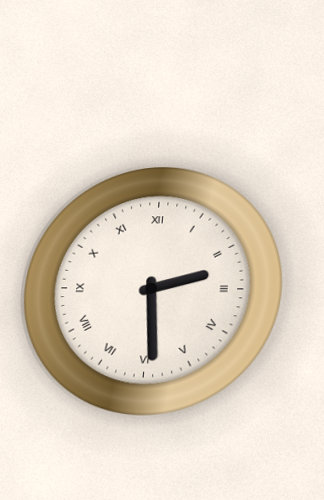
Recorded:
{"hour": 2, "minute": 29}
